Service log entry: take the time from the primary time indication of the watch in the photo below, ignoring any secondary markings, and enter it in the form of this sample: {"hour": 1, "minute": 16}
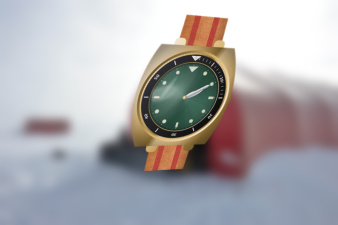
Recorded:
{"hour": 2, "minute": 10}
